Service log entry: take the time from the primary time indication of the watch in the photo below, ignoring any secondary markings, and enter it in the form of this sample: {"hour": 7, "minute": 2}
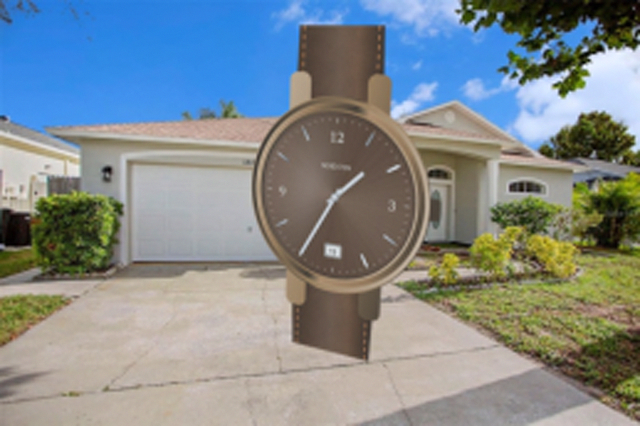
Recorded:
{"hour": 1, "minute": 35}
